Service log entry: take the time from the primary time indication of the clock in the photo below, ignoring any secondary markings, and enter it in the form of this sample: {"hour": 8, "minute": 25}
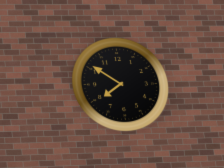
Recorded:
{"hour": 7, "minute": 51}
